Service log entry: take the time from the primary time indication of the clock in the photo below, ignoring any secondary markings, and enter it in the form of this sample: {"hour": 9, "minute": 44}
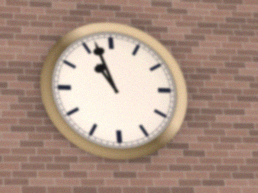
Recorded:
{"hour": 10, "minute": 57}
